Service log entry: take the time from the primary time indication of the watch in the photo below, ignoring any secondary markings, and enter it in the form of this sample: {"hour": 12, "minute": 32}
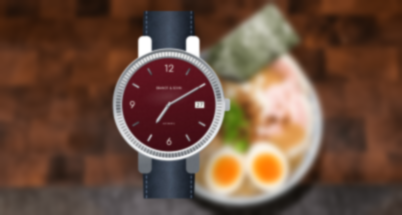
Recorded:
{"hour": 7, "minute": 10}
